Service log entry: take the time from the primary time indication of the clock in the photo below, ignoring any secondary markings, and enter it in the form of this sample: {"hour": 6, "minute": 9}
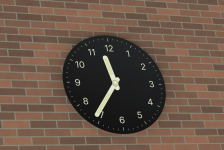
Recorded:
{"hour": 11, "minute": 36}
